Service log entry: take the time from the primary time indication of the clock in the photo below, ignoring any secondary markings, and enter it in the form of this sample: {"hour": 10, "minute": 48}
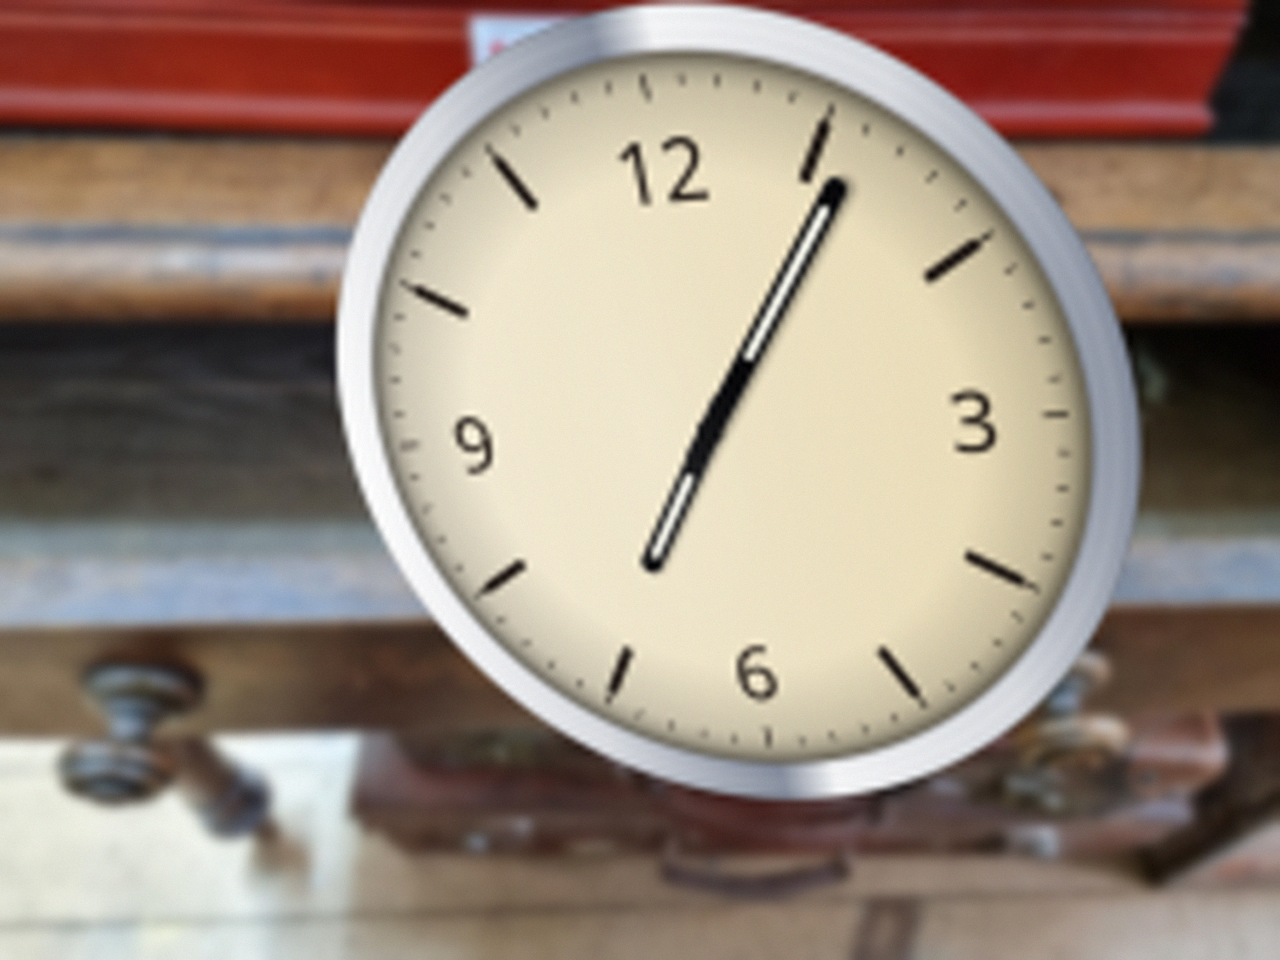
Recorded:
{"hour": 7, "minute": 6}
